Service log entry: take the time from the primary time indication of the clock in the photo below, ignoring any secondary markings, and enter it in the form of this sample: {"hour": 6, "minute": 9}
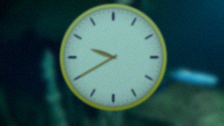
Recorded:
{"hour": 9, "minute": 40}
